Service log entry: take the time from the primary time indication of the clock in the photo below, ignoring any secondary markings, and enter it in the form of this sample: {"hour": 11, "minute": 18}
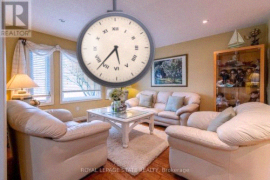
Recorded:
{"hour": 5, "minute": 37}
